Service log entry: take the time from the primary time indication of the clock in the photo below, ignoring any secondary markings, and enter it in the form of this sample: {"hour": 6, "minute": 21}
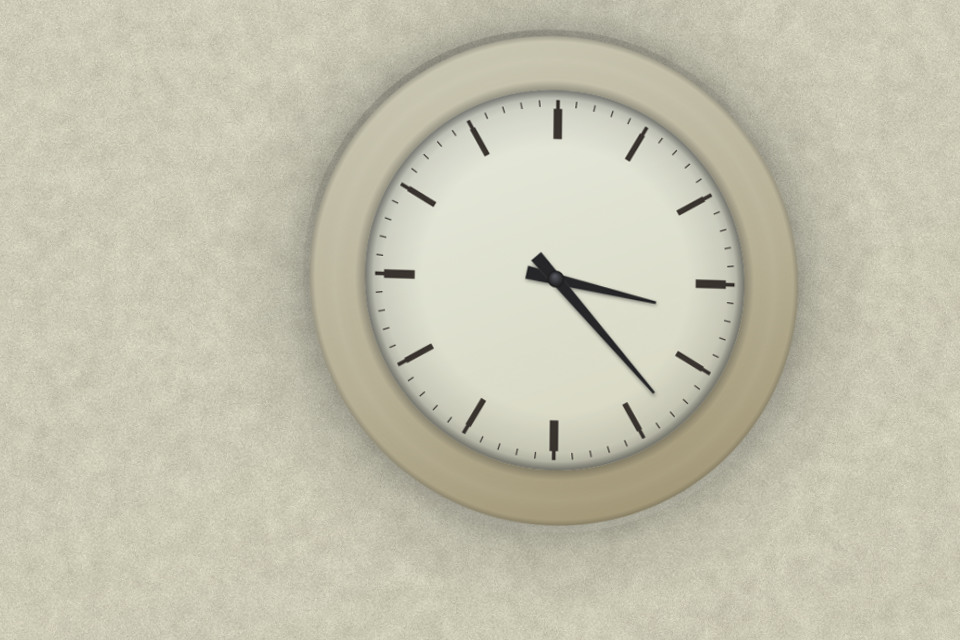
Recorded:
{"hour": 3, "minute": 23}
